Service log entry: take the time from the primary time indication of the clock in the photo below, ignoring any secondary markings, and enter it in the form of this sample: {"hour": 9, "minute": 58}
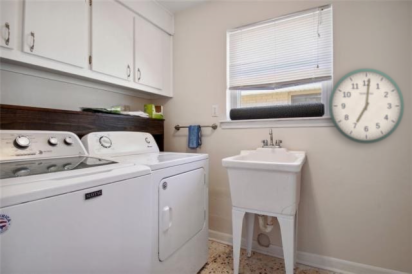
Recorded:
{"hour": 7, "minute": 1}
